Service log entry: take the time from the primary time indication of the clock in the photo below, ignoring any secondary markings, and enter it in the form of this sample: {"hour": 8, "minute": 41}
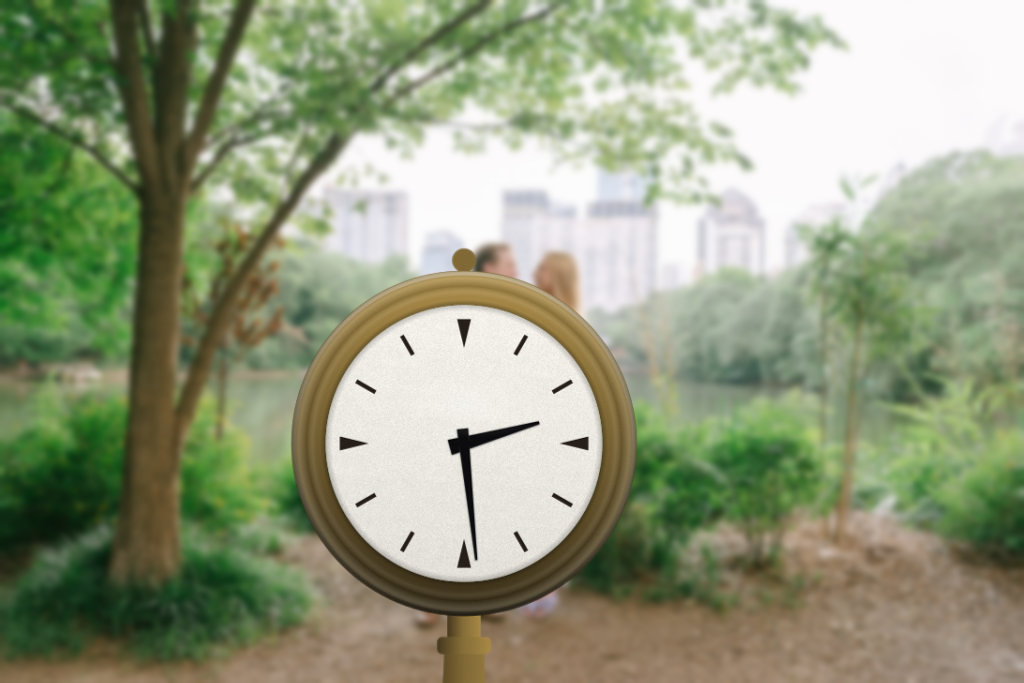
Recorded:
{"hour": 2, "minute": 29}
